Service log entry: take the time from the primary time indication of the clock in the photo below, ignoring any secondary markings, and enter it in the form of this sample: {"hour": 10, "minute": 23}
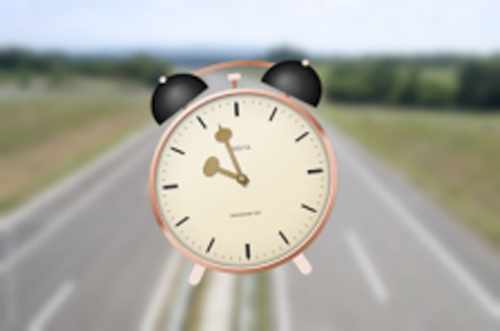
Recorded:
{"hour": 9, "minute": 57}
